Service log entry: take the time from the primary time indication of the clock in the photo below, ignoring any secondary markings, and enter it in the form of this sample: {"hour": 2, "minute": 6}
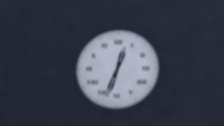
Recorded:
{"hour": 12, "minute": 33}
